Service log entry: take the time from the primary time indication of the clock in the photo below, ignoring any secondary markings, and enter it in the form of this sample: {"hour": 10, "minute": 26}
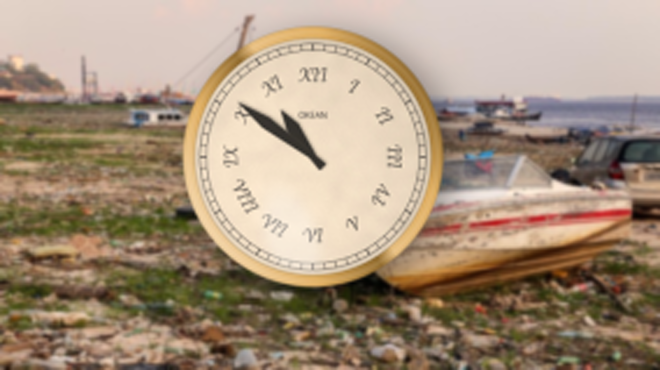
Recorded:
{"hour": 10, "minute": 51}
